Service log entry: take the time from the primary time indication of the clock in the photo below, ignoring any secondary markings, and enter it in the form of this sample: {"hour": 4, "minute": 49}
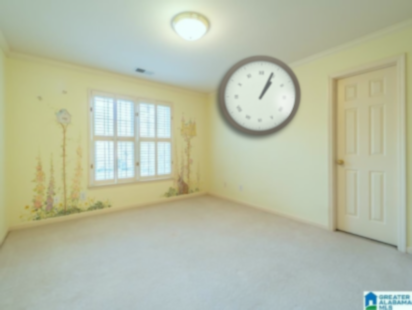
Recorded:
{"hour": 1, "minute": 4}
